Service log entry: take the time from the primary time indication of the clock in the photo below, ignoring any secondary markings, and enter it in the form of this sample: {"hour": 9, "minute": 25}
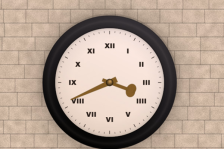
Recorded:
{"hour": 3, "minute": 41}
